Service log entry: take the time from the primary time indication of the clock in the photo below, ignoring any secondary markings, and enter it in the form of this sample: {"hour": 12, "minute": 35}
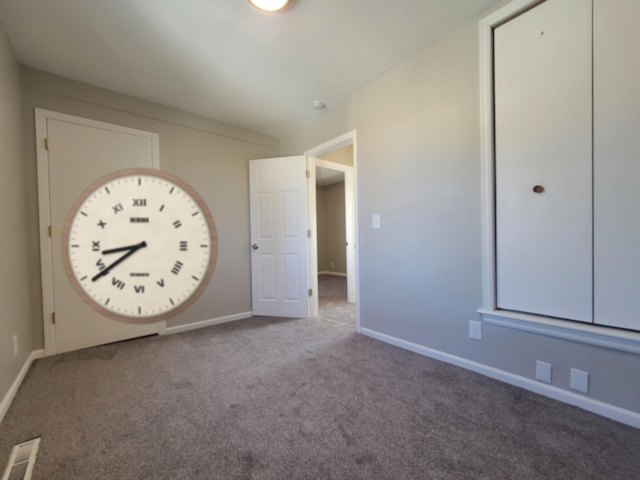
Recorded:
{"hour": 8, "minute": 39}
